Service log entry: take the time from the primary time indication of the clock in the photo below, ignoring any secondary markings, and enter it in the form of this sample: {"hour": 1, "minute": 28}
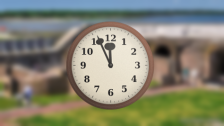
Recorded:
{"hour": 11, "minute": 56}
